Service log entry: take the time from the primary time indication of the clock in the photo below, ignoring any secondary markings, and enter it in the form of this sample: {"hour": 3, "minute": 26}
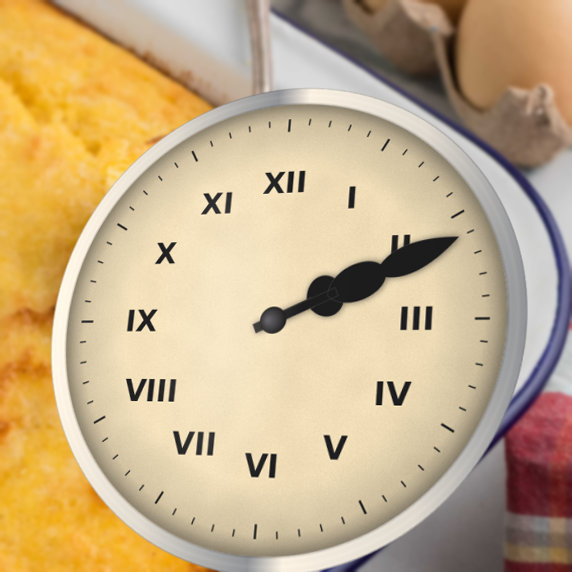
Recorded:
{"hour": 2, "minute": 11}
